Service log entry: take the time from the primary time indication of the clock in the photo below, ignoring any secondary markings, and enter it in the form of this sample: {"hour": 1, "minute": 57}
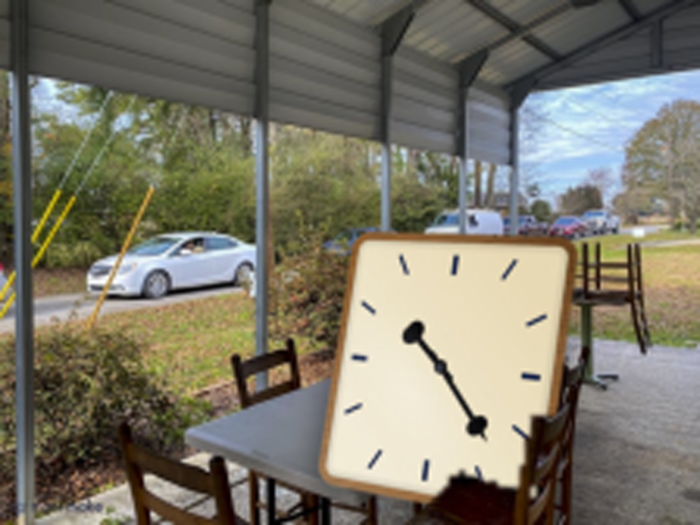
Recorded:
{"hour": 10, "minute": 23}
